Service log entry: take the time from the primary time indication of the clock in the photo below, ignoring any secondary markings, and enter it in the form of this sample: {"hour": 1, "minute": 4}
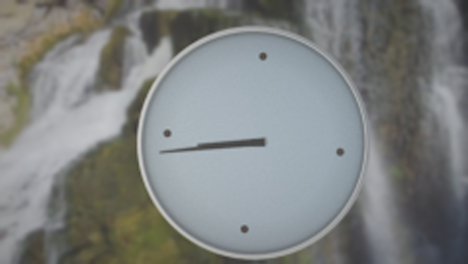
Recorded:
{"hour": 8, "minute": 43}
